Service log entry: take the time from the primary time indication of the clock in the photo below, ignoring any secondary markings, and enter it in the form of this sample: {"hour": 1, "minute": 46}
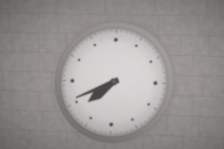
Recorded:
{"hour": 7, "minute": 41}
